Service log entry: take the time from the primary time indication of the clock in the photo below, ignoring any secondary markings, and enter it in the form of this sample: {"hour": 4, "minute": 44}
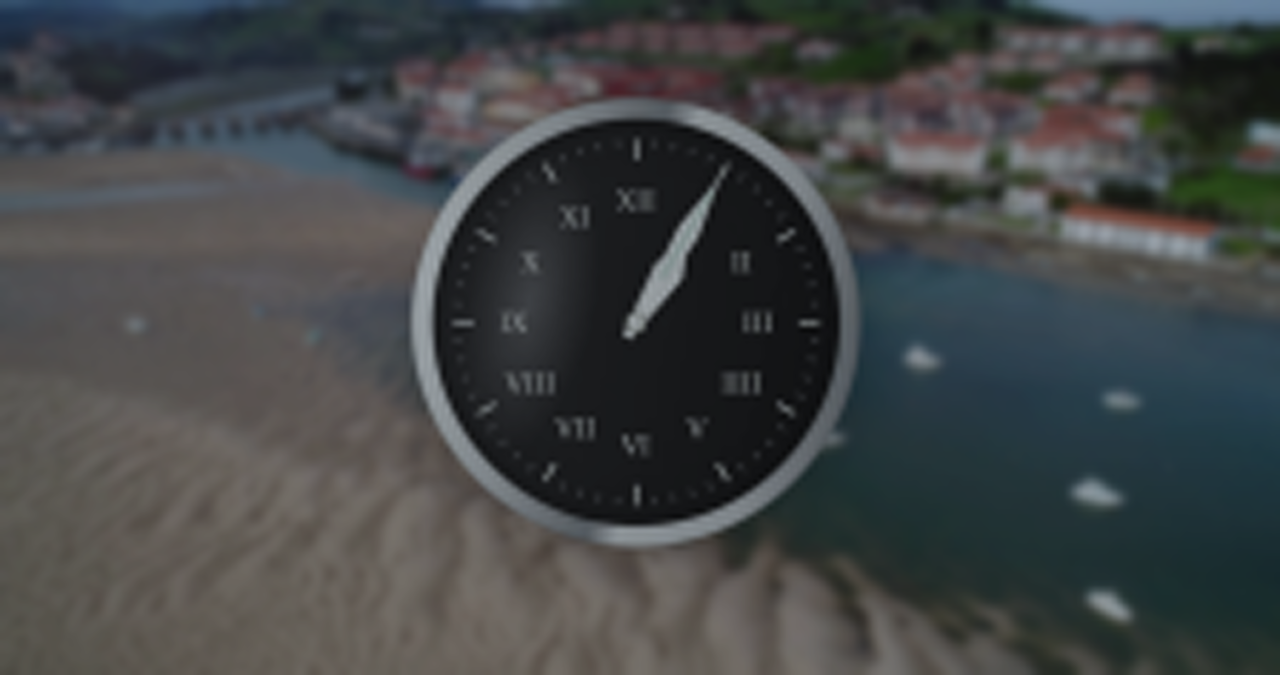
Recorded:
{"hour": 1, "minute": 5}
